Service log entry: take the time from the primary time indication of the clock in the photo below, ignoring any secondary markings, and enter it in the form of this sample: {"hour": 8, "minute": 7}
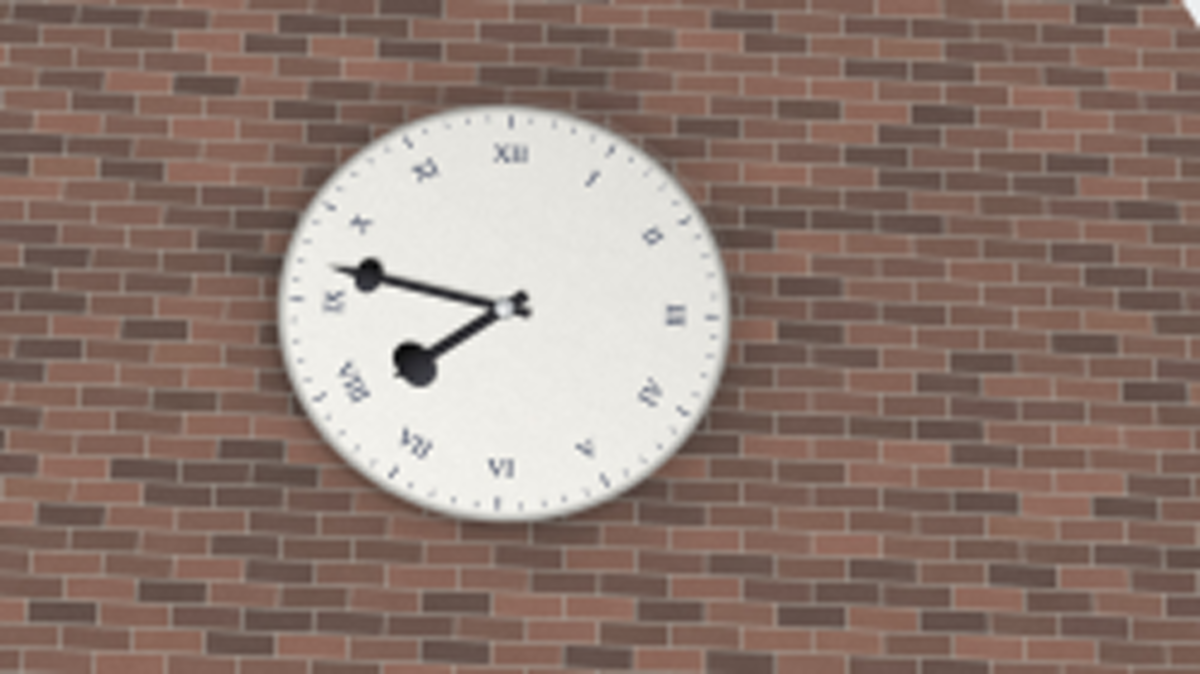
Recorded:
{"hour": 7, "minute": 47}
